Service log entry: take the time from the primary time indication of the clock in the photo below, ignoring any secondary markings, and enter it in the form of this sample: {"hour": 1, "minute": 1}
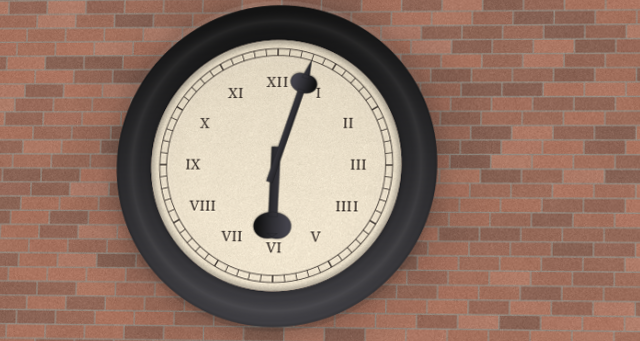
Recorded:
{"hour": 6, "minute": 3}
